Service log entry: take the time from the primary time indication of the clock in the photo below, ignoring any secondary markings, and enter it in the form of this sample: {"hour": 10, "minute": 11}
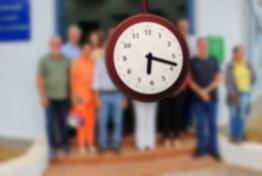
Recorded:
{"hour": 6, "minute": 18}
